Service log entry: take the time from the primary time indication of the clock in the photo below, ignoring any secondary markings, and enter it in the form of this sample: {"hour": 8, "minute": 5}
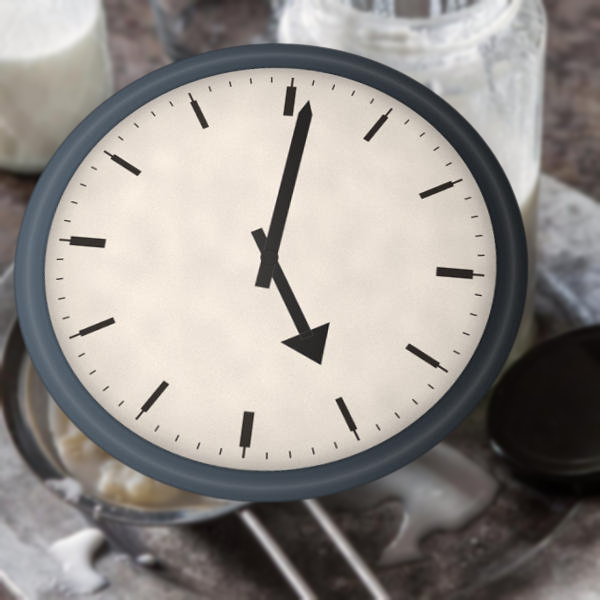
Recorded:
{"hour": 5, "minute": 1}
